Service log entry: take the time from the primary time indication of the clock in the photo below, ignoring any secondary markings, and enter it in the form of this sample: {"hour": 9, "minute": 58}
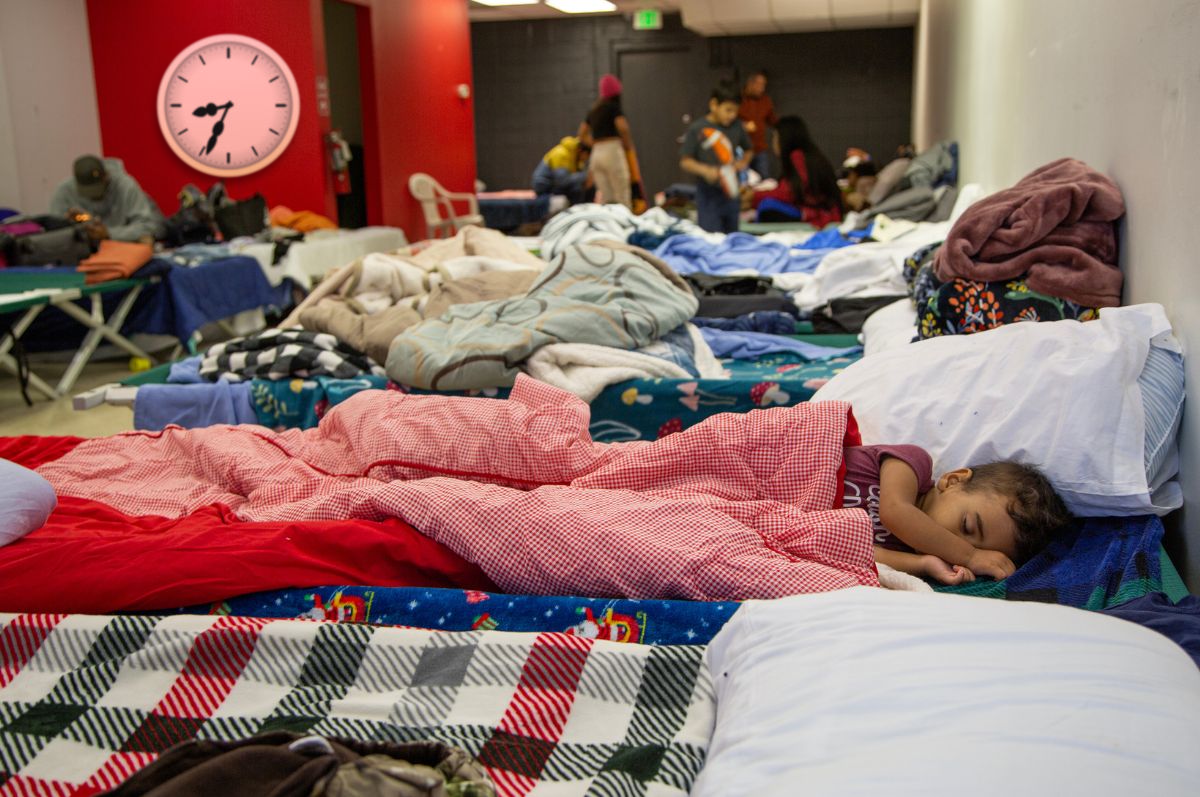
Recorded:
{"hour": 8, "minute": 34}
